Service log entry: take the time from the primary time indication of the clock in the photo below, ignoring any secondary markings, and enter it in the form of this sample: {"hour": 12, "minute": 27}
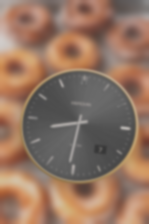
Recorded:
{"hour": 8, "minute": 31}
